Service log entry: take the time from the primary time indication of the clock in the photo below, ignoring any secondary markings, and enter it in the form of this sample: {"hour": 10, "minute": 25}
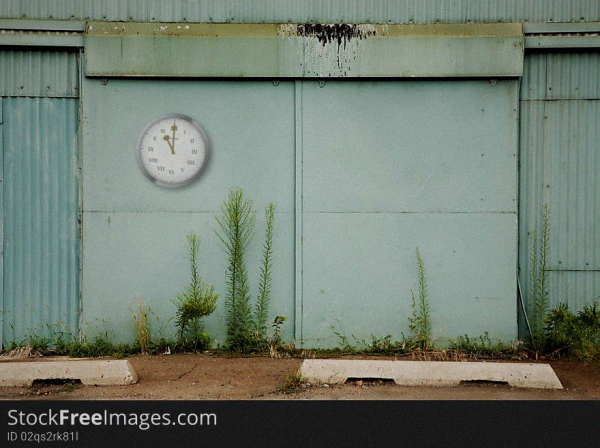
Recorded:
{"hour": 11, "minute": 0}
